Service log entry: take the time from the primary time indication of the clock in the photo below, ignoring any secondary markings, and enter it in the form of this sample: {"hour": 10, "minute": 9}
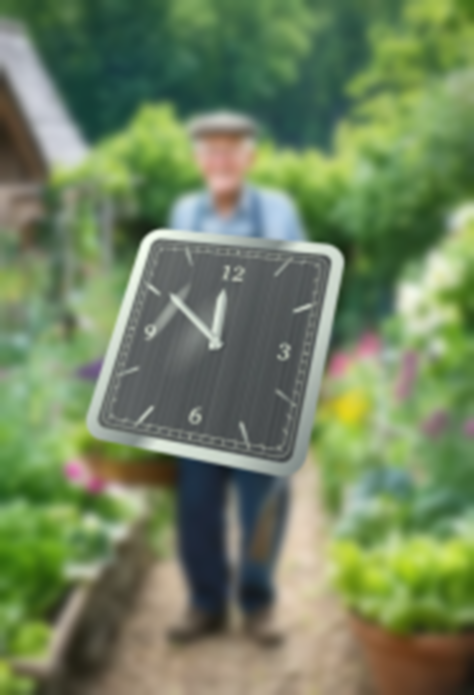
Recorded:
{"hour": 11, "minute": 51}
